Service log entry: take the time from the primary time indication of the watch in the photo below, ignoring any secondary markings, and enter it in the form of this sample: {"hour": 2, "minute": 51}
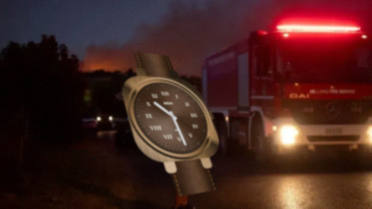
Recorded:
{"hour": 10, "minute": 29}
